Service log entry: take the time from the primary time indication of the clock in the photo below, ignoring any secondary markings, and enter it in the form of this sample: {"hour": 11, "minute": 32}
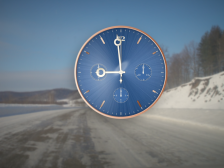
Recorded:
{"hour": 8, "minute": 59}
